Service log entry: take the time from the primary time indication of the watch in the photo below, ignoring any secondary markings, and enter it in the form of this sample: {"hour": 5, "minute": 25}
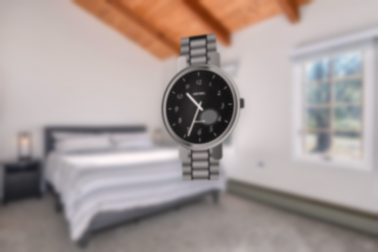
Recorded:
{"hour": 10, "minute": 34}
